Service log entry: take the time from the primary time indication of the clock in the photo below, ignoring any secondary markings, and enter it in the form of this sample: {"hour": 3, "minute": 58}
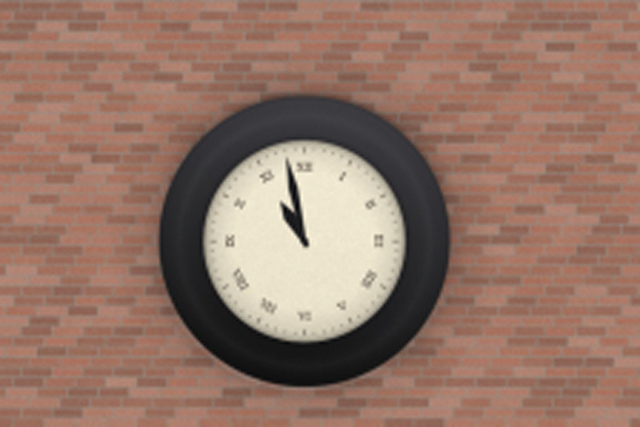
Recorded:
{"hour": 10, "minute": 58}
